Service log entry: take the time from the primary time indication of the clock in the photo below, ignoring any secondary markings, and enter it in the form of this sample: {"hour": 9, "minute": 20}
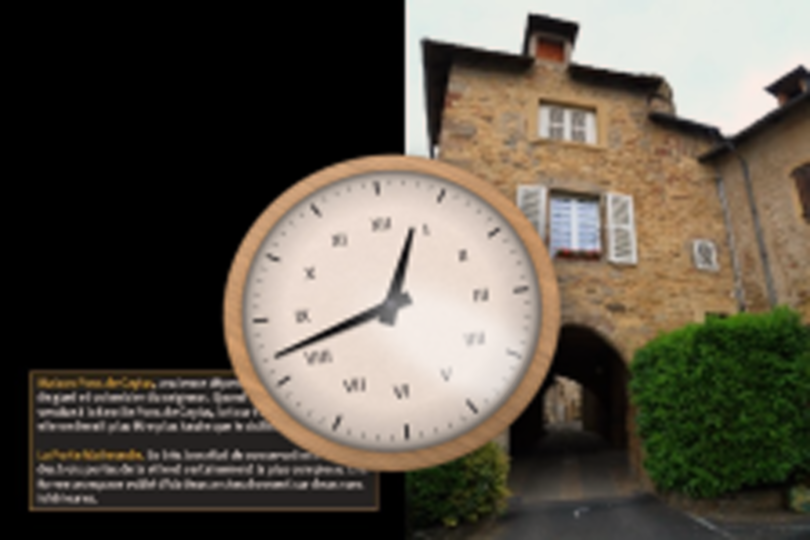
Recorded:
{"hour": 12, "minute": 42}
